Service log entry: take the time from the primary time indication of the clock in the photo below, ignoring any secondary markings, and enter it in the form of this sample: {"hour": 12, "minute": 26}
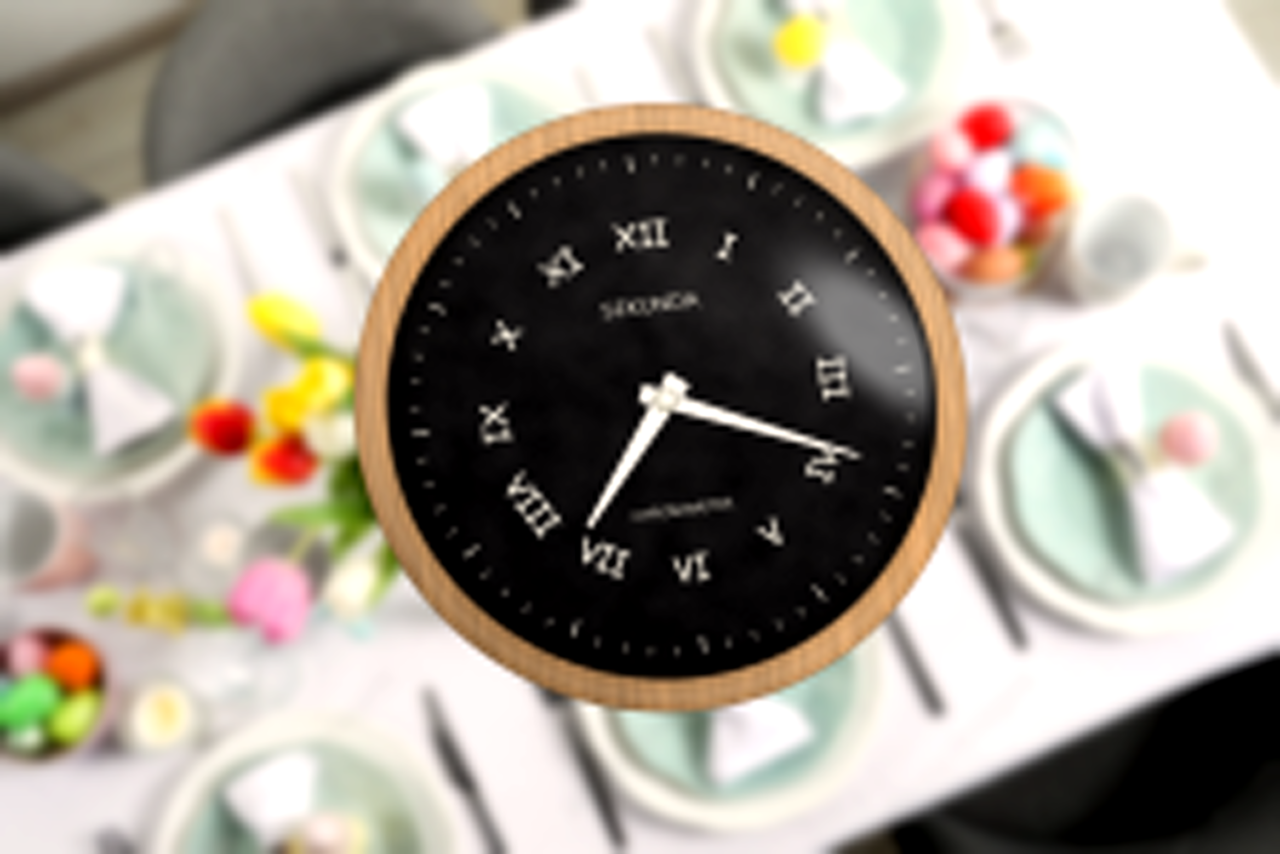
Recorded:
{"hour": 7, "minute": 19}
